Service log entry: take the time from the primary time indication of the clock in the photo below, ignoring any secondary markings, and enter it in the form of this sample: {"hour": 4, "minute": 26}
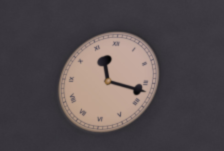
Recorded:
{"hour": 11, "minute": 17}
